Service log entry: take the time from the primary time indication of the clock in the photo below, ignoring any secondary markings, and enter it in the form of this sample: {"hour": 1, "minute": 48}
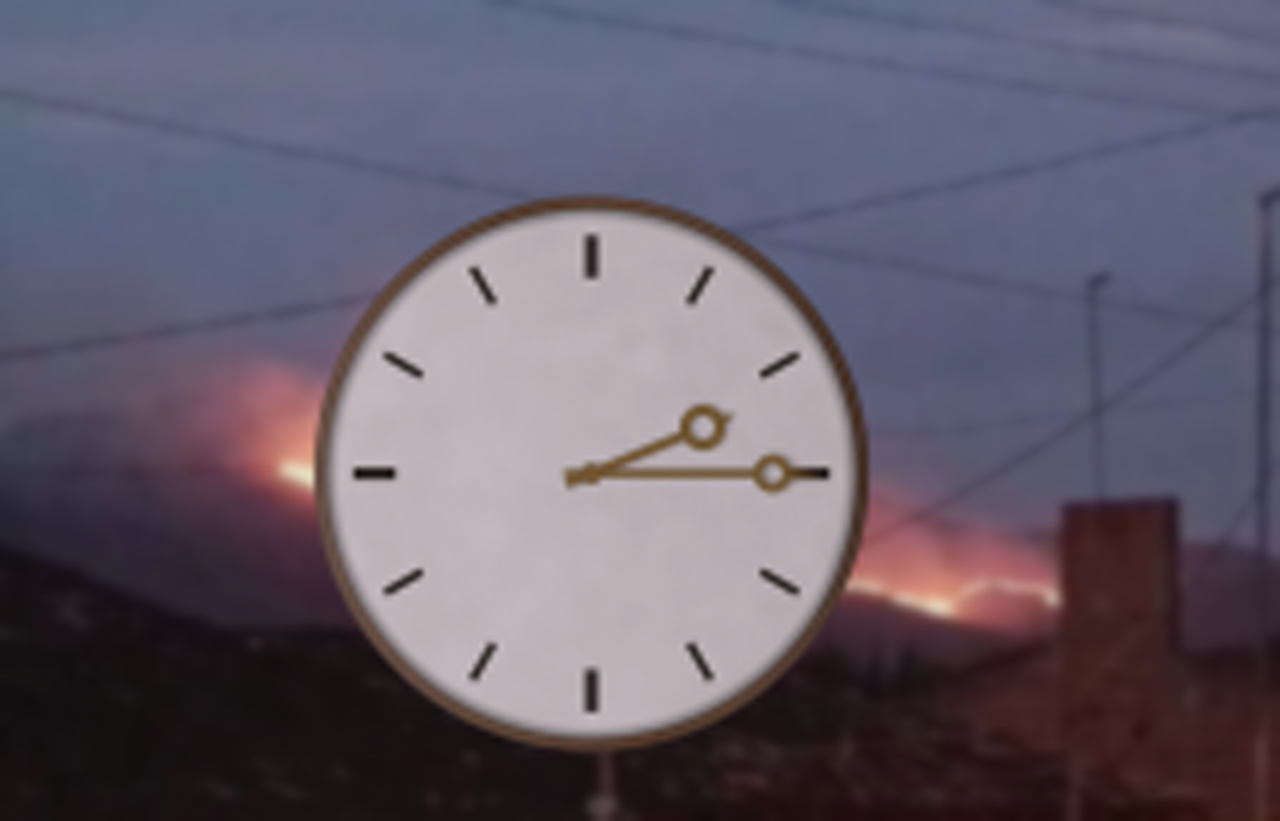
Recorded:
{"hour": 2, "minute": 15}
